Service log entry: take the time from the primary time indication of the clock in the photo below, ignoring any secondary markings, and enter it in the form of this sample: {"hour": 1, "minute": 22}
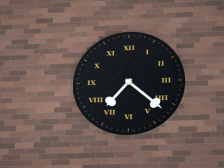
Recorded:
{"hour": 7, "minute": 22}
